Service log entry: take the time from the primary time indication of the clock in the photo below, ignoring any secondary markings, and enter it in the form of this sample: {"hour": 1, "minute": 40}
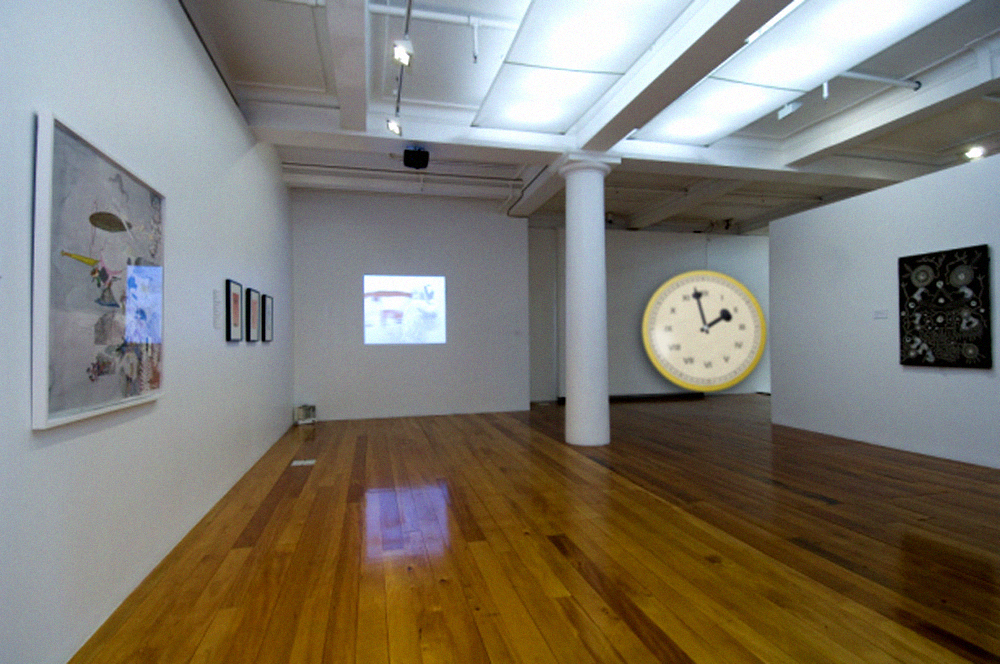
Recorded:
{"hour": 1, "minute": 58}
